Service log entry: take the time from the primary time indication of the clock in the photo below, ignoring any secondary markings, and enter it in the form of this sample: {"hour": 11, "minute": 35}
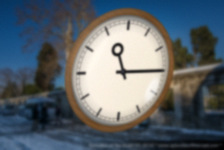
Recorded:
{"hour": 11, "minute": 15}
